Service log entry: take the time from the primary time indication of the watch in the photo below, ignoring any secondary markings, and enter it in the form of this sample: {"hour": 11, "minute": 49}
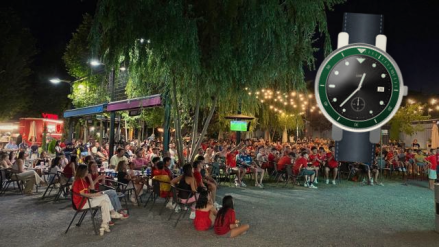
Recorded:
{"hour": 12, "minute": 37}
